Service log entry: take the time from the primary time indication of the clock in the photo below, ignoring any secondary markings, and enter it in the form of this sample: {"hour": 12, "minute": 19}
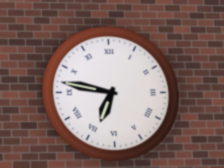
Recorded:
{"hour": 6, "minute": 47}
